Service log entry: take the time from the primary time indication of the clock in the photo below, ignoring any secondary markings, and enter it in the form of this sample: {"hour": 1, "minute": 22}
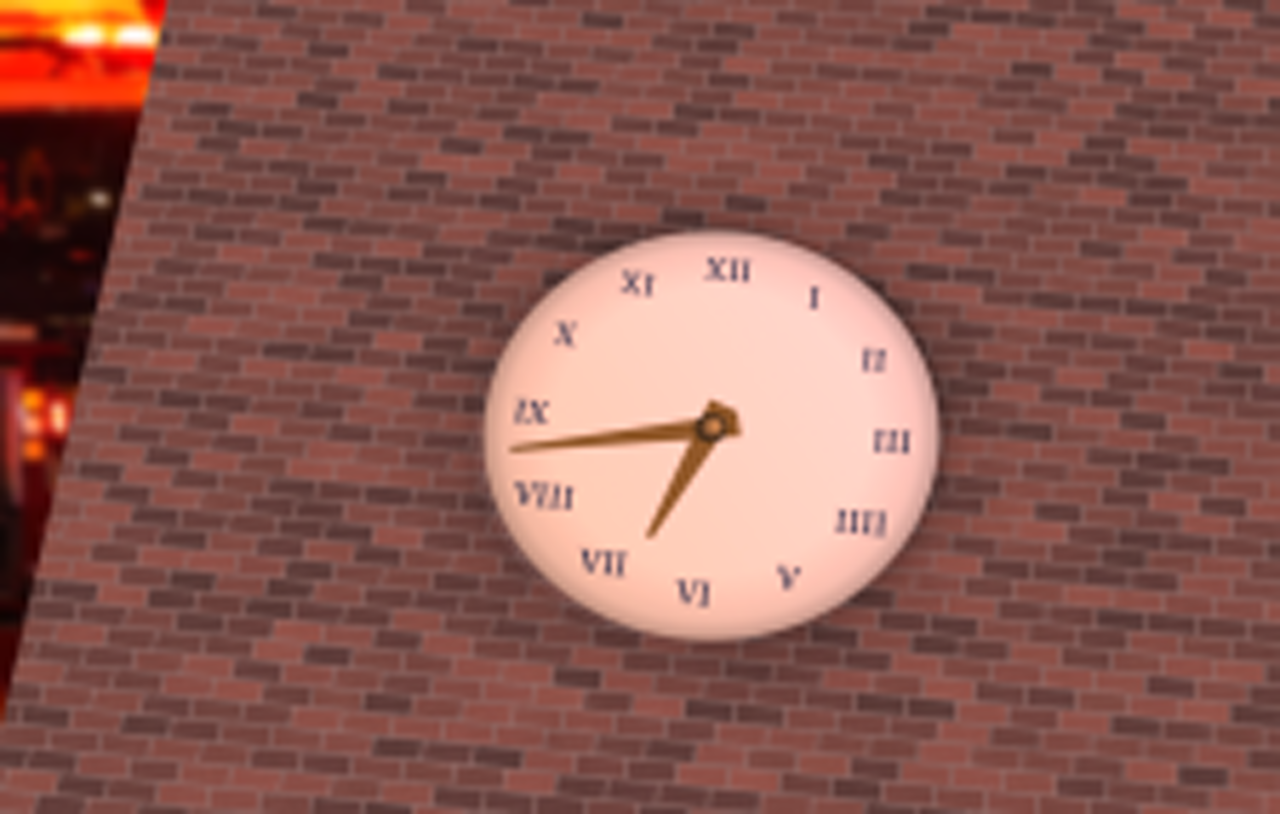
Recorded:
{"hour": 6, "minute": 43}
